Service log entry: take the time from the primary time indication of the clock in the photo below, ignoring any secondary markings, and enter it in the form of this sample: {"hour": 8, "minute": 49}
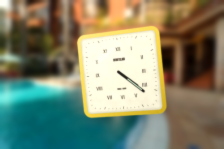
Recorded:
{"hour": 4, "minute": 22}
